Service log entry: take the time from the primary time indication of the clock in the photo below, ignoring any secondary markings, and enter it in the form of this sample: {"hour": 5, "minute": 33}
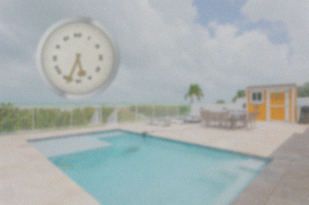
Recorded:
{"hour": 5, "minute": 34}
